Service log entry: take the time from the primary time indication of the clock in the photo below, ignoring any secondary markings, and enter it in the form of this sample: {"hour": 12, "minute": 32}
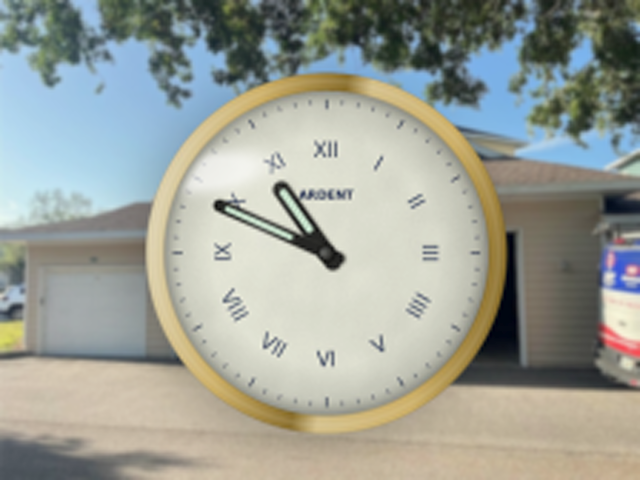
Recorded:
{"hour": 10, "minute": 49}
